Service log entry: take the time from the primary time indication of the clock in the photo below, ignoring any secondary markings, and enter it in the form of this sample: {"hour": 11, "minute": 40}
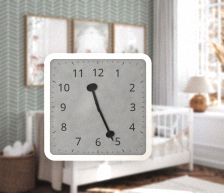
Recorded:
{"hour": 11, "minute": 26}
